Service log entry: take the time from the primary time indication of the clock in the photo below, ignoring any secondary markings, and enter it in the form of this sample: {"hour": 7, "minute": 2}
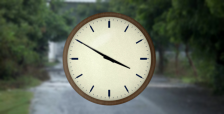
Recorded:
{"hour": 3, "minute": 50}
